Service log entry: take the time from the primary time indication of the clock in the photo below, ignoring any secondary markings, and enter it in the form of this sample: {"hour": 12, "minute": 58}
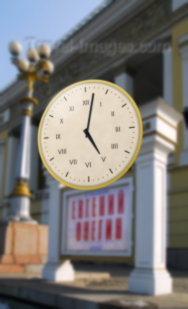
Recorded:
{"hour": 5, "minute": 2}
